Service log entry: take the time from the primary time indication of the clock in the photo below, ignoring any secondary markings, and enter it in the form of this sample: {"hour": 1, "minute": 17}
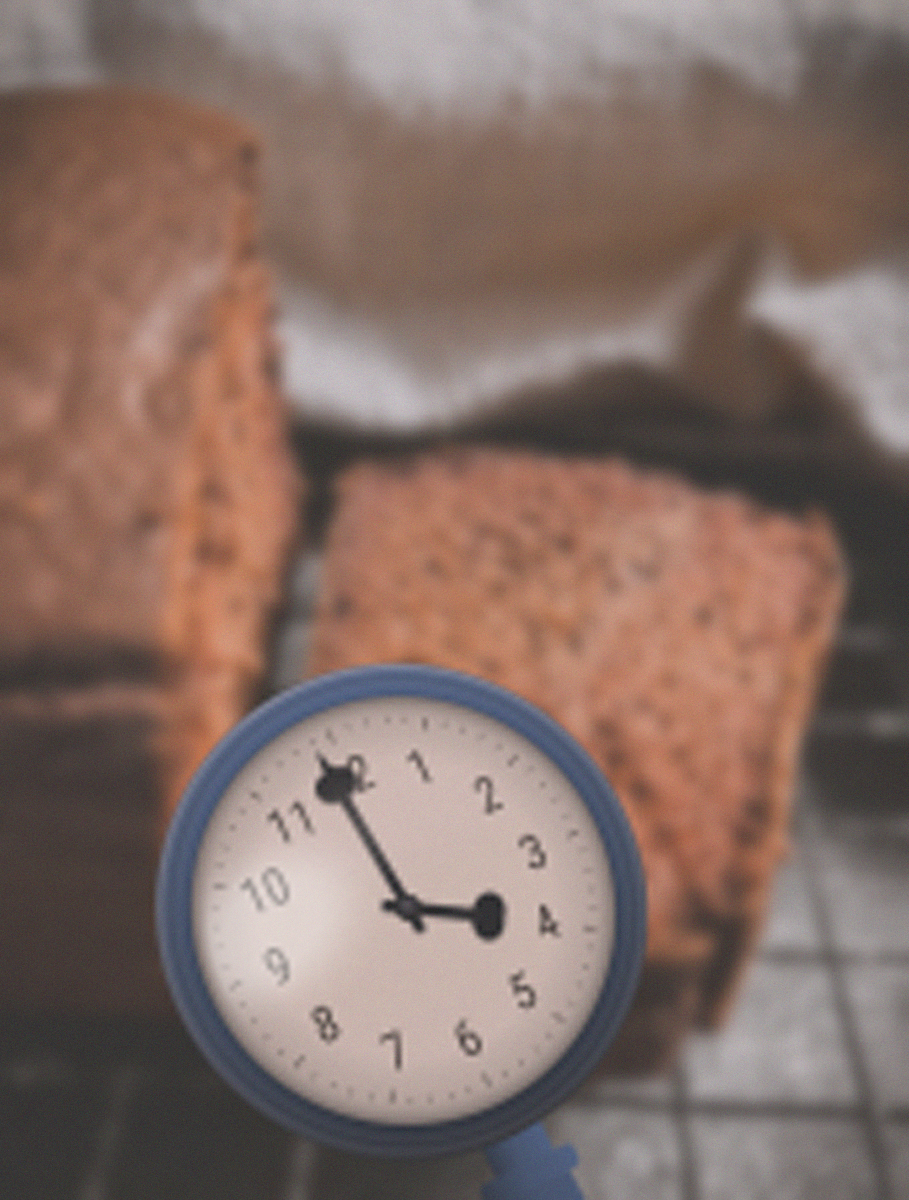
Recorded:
{"hour": 3, "minute": 59}
